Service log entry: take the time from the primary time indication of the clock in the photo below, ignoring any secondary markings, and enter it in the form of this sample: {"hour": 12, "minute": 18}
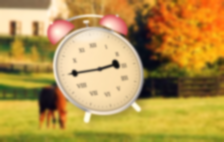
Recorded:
{"hour": 2, "minute": 45}
